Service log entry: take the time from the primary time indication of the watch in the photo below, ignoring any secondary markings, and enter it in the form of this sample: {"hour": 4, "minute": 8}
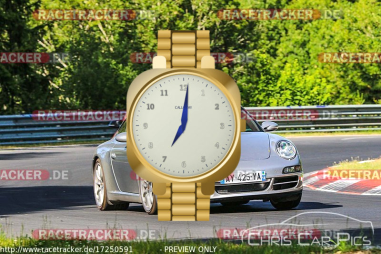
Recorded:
{"hour": 7, "minute": 1}
